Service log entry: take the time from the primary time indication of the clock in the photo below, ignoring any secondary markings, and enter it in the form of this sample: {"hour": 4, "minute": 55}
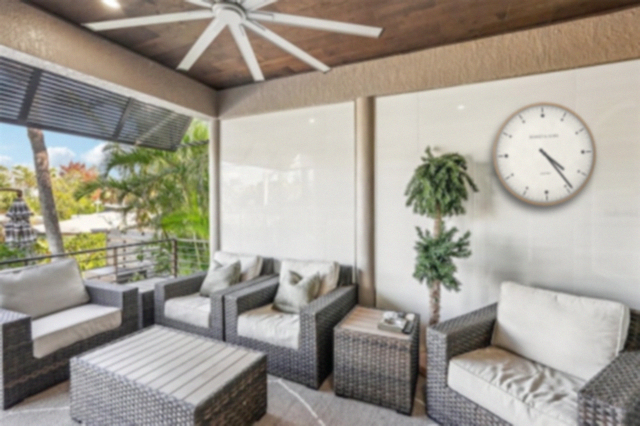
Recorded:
{"hour": 4, "minute": 24}
